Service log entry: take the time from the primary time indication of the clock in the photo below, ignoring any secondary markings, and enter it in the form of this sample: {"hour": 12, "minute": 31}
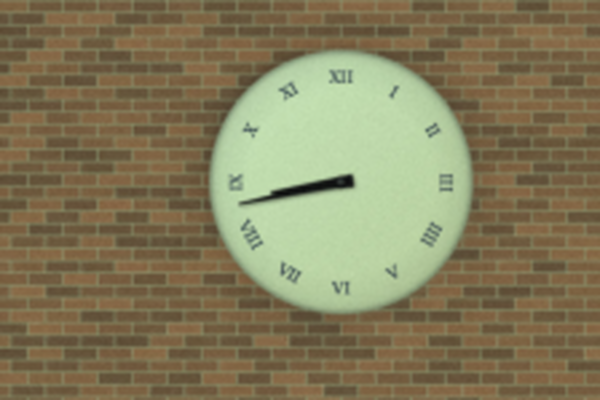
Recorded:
{"hour": 8, "minute": 43}
